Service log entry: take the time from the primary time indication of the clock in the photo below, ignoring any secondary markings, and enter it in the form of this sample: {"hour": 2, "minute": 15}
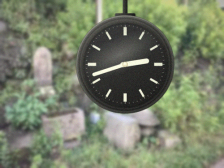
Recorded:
{"hour": 2, "minute": 42}
